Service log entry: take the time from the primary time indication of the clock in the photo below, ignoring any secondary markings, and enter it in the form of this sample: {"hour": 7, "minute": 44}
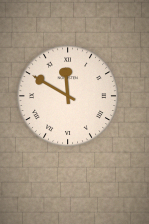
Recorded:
{"hour": 11, "minute": 50}
